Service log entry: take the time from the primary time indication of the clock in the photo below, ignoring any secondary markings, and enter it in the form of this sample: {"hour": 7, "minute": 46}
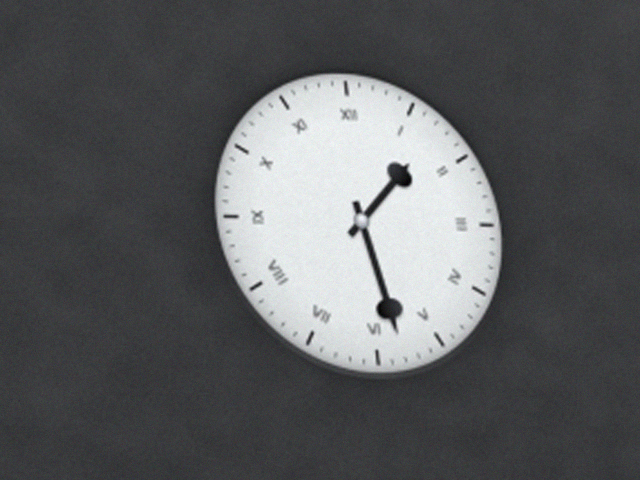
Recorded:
{"hour": 1, "minute": 28}
